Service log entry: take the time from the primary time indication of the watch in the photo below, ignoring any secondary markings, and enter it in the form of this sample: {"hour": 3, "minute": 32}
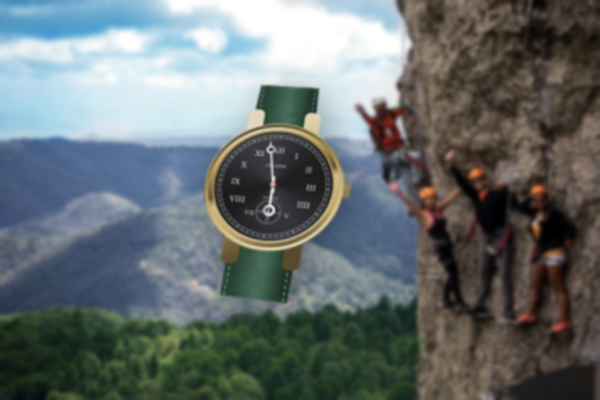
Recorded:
{"hour": 5, "minute": 58}
